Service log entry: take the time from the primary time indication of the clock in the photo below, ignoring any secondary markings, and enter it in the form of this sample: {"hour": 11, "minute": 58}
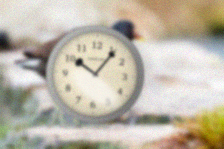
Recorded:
{"hour": 10, "minute": 6}
